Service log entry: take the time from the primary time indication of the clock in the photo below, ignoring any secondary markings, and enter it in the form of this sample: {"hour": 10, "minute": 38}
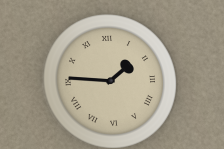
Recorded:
{"hour": 1, "minute": 46}
